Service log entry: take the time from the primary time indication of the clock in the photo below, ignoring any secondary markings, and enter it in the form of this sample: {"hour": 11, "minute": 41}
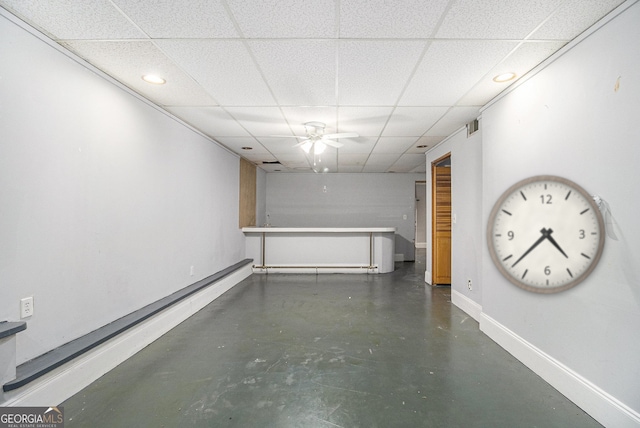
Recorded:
{"hour": 4, "minute": 38}
